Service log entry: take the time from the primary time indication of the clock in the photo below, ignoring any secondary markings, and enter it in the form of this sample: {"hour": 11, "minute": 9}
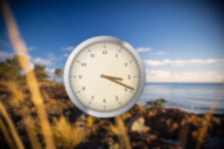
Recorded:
{"hour": 3, "minute": 19}
